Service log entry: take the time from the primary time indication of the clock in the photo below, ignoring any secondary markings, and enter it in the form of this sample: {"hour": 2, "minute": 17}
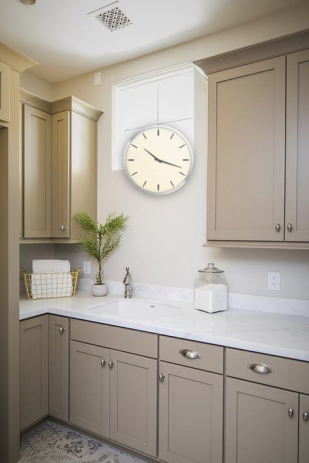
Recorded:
{"hour": 10, "minute": 18}
